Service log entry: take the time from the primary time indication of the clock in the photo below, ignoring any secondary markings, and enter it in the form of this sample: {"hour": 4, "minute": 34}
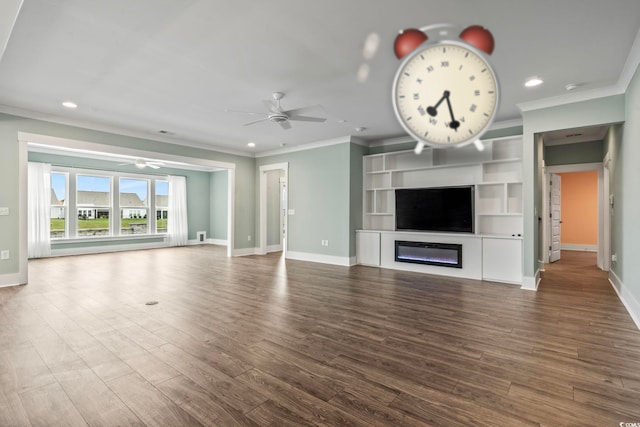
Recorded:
{"hour": 7, "minute": 28}
